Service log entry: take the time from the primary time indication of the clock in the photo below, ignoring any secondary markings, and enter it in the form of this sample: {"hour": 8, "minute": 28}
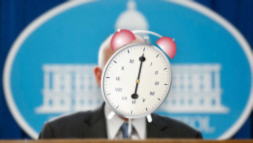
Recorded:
{"hour": 6, "minute": 0}
